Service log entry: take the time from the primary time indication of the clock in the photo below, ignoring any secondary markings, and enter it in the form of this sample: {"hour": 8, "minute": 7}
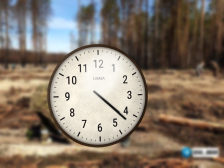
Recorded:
{"hour": 4, "minute": 22}
